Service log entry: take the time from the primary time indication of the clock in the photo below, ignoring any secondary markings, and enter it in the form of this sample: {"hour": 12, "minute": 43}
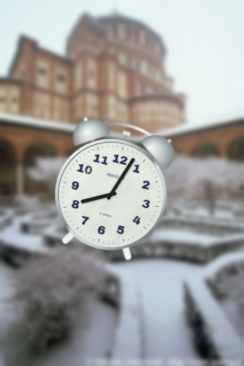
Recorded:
{"hour": 8, "minute": 3}
